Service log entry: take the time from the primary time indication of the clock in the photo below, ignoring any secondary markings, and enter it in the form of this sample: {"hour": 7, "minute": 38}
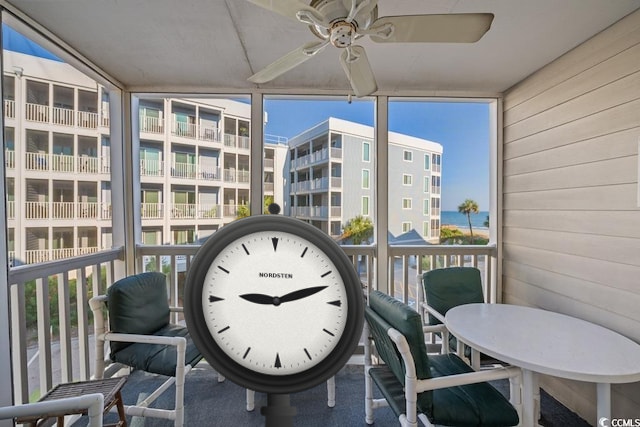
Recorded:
{"hour": 9, "minute": 12}
